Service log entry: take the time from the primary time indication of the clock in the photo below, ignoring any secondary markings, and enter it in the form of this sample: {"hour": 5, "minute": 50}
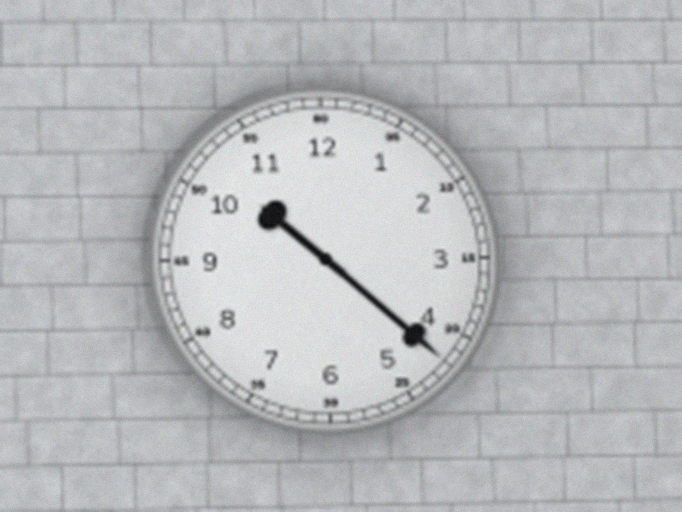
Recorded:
{"hour": 10, "minute": 22}
